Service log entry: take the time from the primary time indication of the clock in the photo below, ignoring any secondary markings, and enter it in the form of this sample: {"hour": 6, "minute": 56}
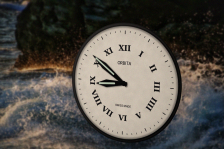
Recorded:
{"hour": 8, "minute": 51}
